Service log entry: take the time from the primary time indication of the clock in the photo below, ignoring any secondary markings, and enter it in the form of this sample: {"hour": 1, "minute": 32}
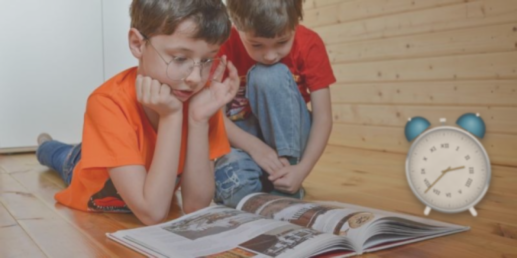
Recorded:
{"hour": 2, "minute": 38}
